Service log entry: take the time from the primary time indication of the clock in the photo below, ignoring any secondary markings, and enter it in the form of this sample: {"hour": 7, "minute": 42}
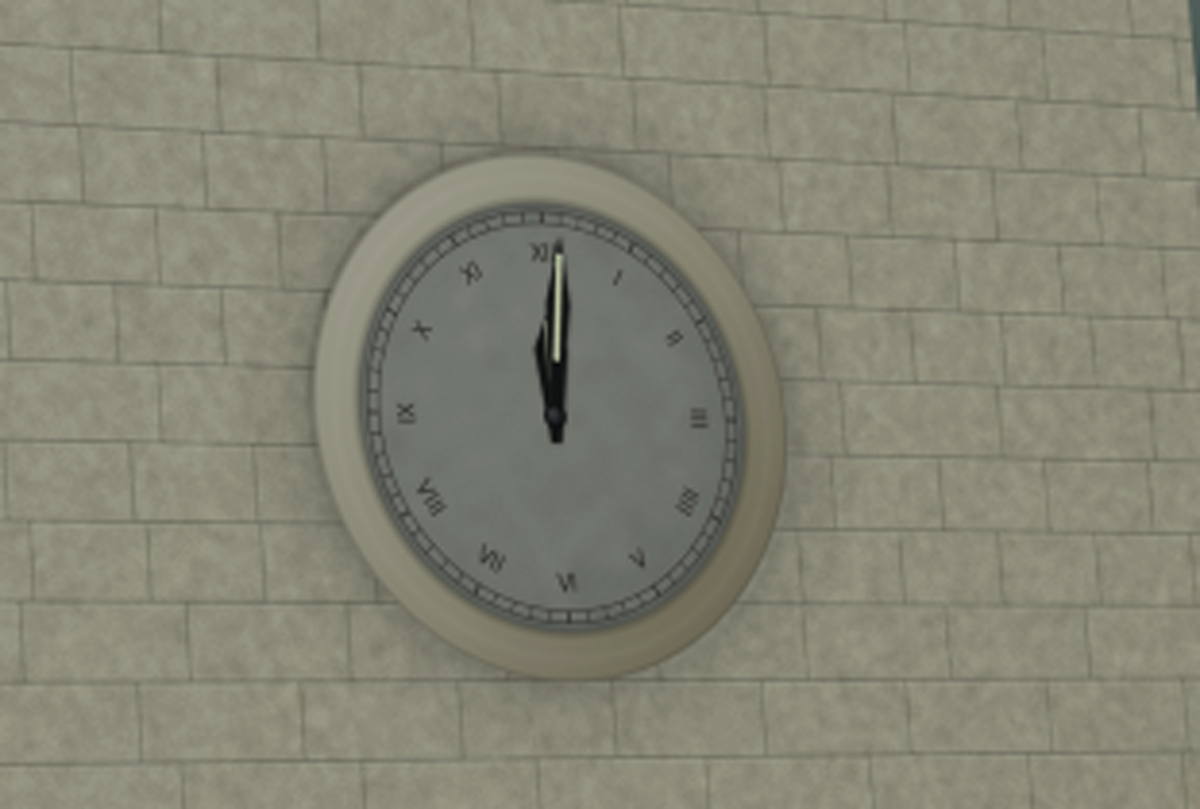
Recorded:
{"hour": 12, "minute": 1}
